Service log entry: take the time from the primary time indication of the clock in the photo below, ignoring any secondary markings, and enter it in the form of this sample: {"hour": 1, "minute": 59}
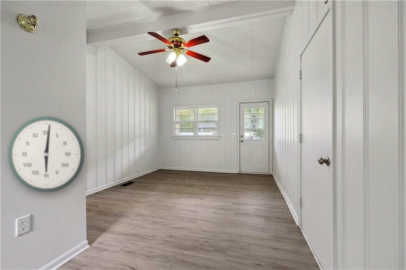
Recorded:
{"hour": 6, "minute": 1}
